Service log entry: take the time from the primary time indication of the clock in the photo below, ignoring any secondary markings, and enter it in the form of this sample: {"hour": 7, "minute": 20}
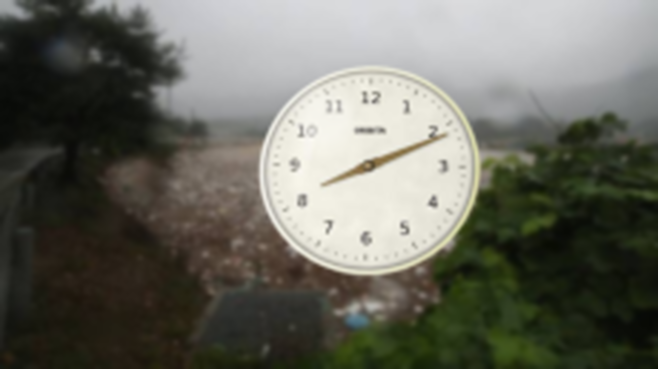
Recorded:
{"hour": 8, "minute": 11}
